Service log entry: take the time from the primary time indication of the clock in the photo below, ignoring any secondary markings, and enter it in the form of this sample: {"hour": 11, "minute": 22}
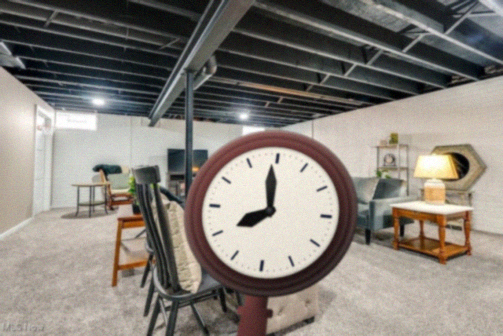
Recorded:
{"hour": 7, "minute": 59}
